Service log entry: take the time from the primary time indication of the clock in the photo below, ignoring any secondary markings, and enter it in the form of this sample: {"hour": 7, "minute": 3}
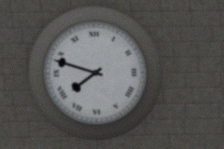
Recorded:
{"hour": 7, "minute": 48}
